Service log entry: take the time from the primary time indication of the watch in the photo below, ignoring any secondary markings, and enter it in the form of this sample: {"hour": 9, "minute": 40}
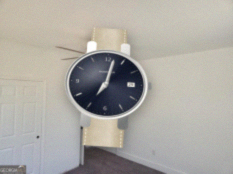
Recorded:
{"hour": 7, "minute": 2}
